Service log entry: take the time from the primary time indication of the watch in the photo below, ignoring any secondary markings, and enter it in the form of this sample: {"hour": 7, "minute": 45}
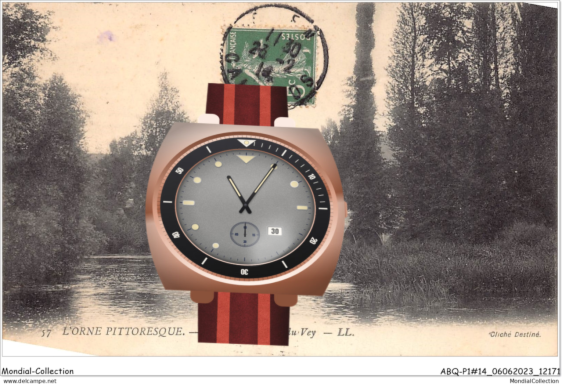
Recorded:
{"hour": 11, "minute": 5}
